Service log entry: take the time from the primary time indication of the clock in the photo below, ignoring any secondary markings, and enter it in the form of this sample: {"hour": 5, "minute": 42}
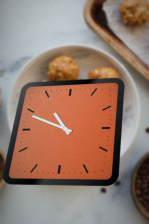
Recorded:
{"hour": 10, "minute": 49}
